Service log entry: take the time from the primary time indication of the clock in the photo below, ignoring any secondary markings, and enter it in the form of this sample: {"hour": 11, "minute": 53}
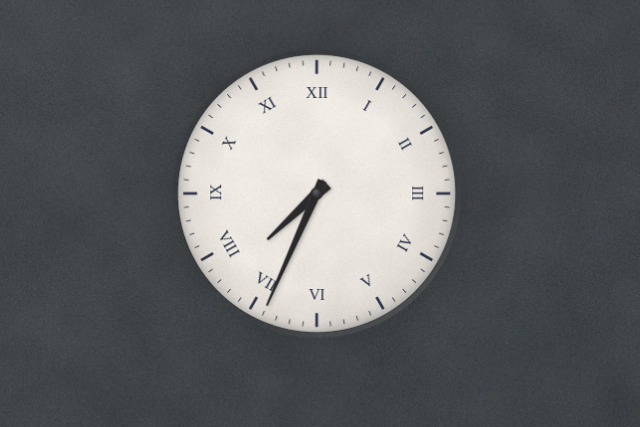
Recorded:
{"hour": 7, "minute": 34}
